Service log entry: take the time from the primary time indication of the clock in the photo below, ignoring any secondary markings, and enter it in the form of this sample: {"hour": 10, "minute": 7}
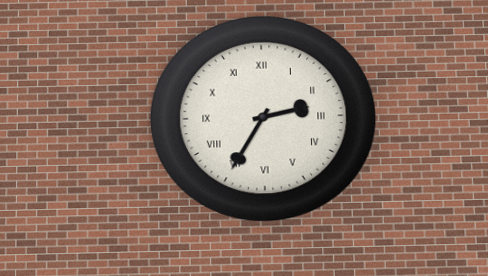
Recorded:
{"hour": 2, "minute": 35}
